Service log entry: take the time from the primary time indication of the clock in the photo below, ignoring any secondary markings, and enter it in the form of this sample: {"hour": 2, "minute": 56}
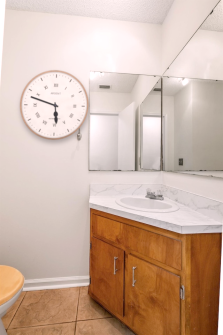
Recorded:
{"hour": 5, "minute": 48}
